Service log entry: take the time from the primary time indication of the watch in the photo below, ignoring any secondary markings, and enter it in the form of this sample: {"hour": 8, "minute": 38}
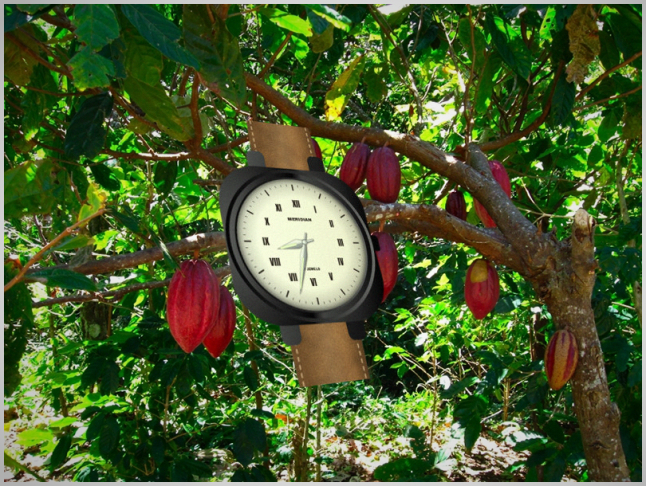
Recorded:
{"hour": 8, "minute": 33}
